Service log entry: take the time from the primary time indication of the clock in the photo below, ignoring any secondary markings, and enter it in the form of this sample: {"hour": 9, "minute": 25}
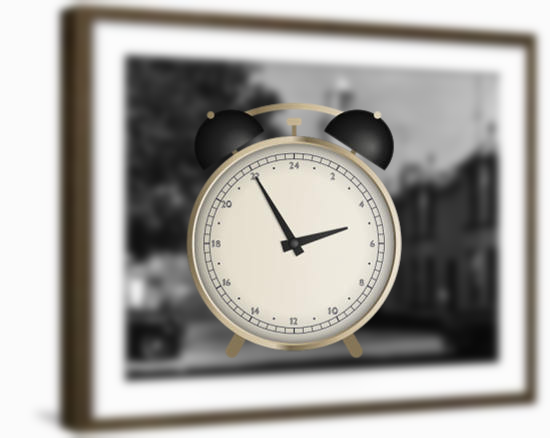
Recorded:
{"hour": 4, "minute": 55}
